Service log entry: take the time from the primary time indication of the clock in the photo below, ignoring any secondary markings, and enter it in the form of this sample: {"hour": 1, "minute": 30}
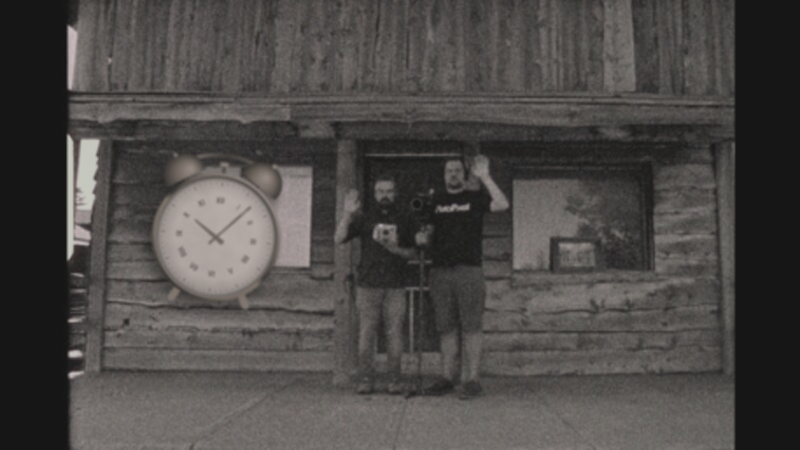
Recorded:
{"hour": 10, "minute": 7}
